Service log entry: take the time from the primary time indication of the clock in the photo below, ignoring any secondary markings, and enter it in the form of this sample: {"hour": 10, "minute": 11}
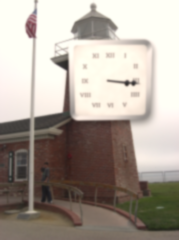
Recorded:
{"hour": 3, "minute": 16}
